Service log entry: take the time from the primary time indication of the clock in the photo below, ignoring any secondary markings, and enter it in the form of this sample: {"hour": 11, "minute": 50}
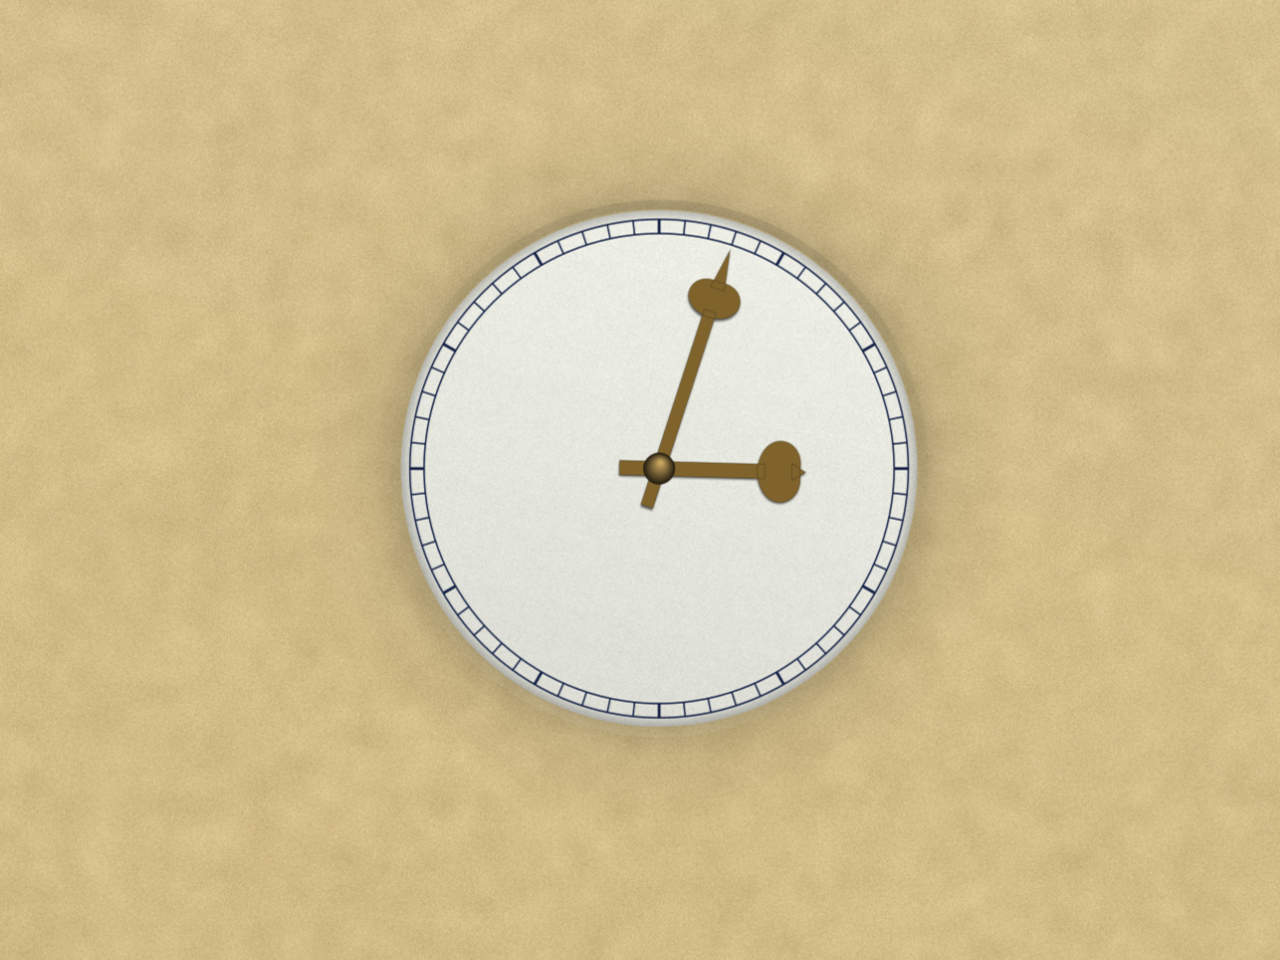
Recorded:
{"hour": 3, "minute": 3}
